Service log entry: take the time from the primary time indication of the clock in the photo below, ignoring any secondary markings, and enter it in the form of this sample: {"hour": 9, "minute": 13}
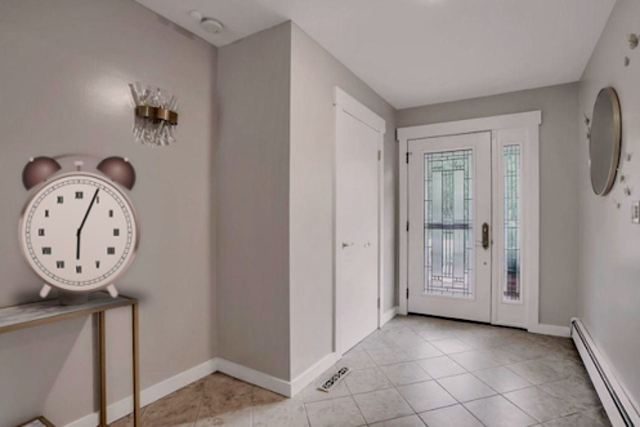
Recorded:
{"hour": 6, "minute": 4}
